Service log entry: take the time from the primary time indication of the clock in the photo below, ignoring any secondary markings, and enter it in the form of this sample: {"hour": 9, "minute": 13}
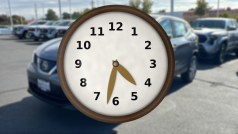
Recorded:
{"hour": 4, "minute": 32}
